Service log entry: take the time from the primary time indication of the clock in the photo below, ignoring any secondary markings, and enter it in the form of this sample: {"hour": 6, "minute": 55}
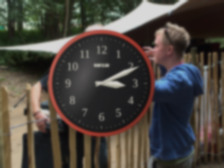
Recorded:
{"hour": 3, "minute": 11}
